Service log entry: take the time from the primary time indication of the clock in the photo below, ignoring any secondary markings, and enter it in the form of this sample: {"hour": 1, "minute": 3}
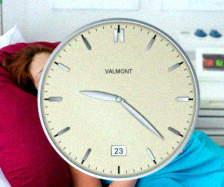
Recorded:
{"hour": 9, "minute": 22}
